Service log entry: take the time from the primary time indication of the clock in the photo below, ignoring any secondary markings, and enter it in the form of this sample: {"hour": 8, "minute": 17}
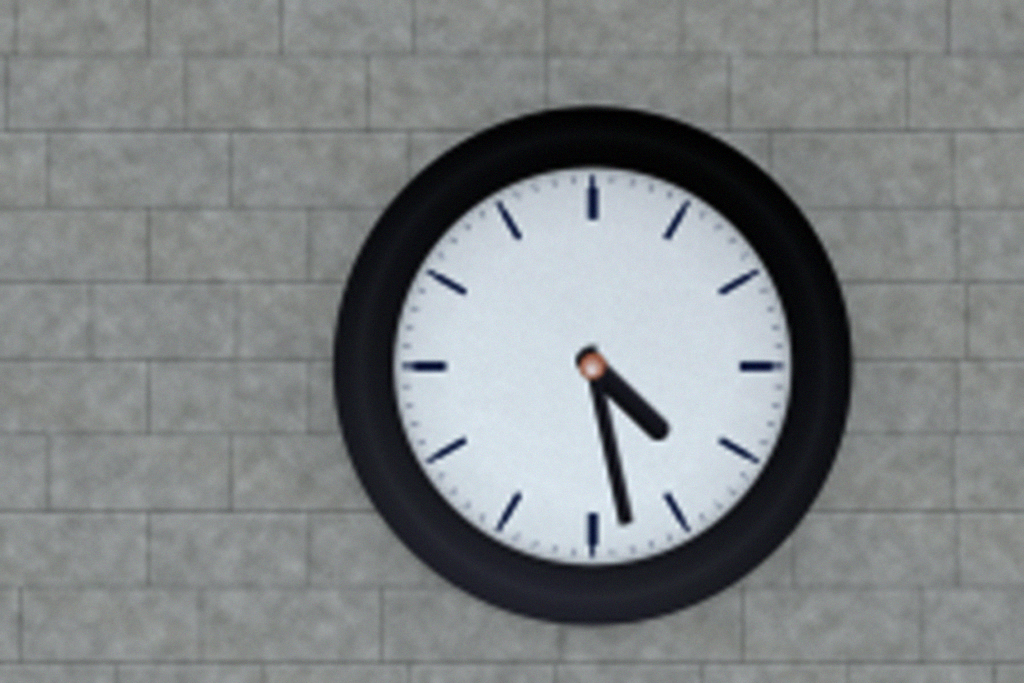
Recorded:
{"hour": 4, "minute": 28}
